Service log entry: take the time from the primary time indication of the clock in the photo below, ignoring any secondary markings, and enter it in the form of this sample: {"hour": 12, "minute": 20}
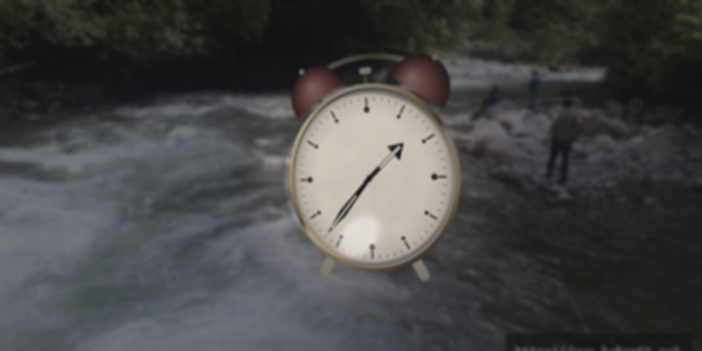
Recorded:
{"hour": 1, "minute": 37}
